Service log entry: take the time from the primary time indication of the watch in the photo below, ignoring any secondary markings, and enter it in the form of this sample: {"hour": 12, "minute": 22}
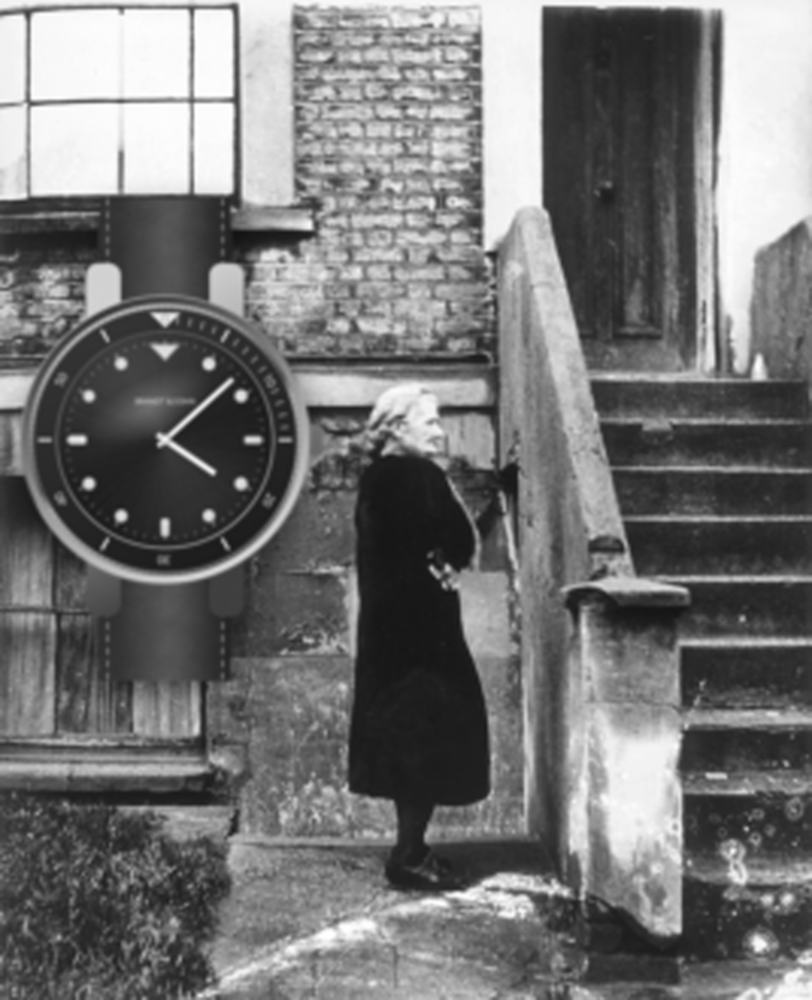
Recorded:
{"hour": 4, "minute": 8}
